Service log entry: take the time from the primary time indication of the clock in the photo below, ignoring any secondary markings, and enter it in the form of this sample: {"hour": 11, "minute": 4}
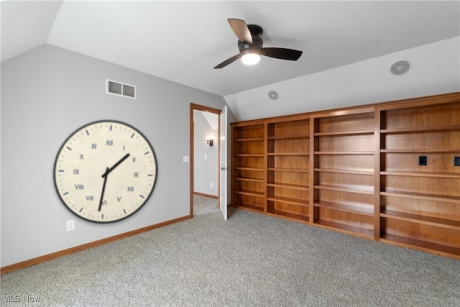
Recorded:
{"hour": 1, "minute": 31}
